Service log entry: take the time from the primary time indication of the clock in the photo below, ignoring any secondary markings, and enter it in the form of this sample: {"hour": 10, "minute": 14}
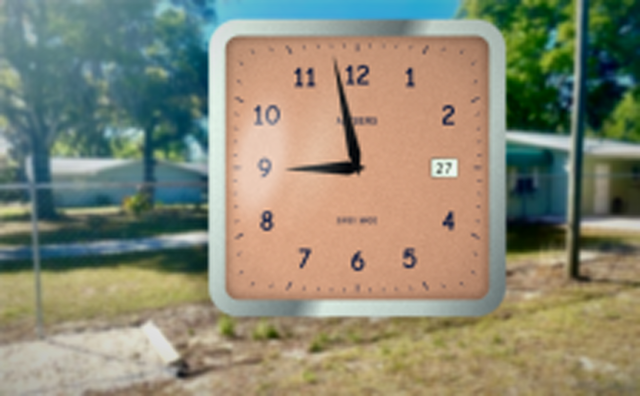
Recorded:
{"hour": 8, "minute": 58}
